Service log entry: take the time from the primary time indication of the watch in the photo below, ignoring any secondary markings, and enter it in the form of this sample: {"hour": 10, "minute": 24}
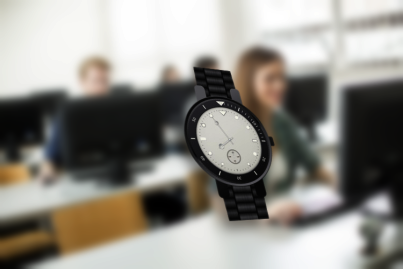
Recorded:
{"hour": 7, "minute": 55}
